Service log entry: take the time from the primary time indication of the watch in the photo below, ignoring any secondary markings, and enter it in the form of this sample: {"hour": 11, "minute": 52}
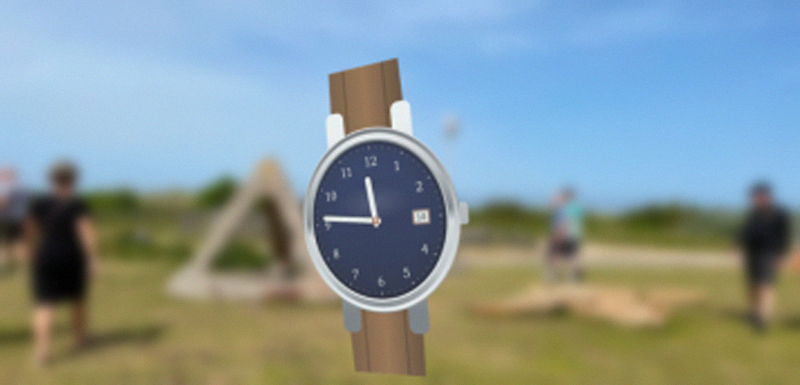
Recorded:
{"hour": 11, "minute": 46}
